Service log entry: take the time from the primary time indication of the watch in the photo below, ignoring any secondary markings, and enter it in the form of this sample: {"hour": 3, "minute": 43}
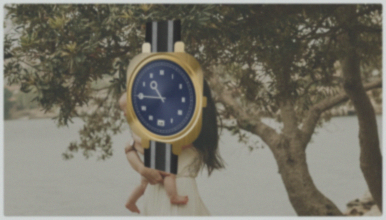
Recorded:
{"hour": 10, "minute": 45}
